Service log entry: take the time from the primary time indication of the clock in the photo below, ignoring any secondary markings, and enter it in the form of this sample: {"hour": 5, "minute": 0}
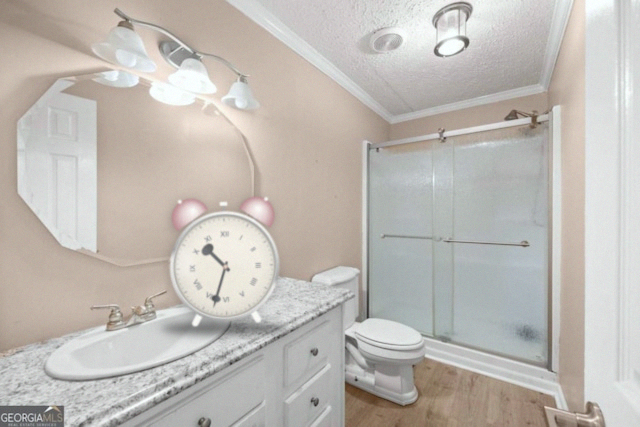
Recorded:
{"hour": 10, "minute": 33}
